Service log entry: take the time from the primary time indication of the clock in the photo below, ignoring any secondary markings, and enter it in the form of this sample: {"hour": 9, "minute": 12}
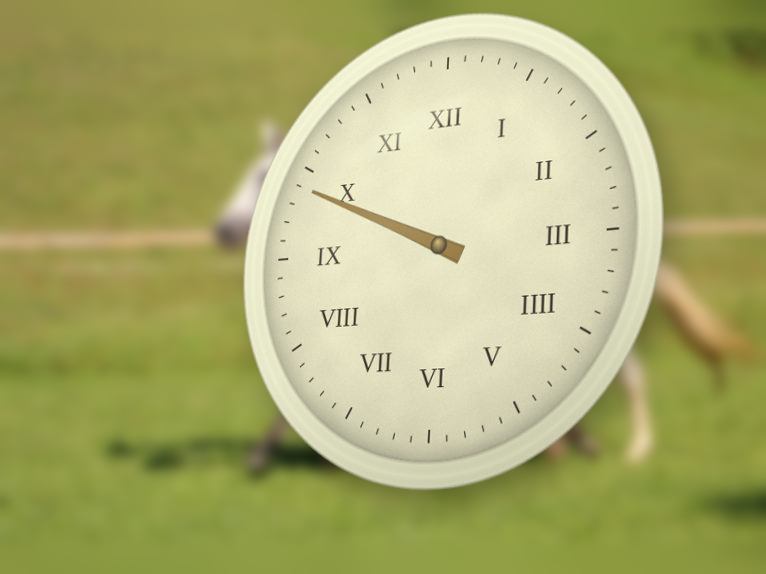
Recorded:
{"hour": 9, "minute": 49}
